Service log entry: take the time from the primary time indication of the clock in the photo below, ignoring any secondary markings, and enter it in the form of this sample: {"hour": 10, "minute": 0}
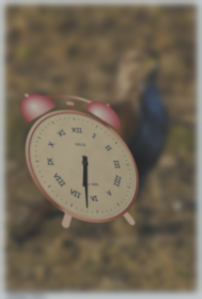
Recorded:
{"hour": 6, "minute": 32}
